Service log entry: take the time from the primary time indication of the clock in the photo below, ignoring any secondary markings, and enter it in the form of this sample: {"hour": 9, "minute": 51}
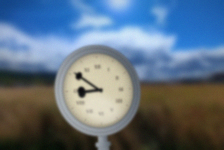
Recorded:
{"hour": 8, "minute": 51}
